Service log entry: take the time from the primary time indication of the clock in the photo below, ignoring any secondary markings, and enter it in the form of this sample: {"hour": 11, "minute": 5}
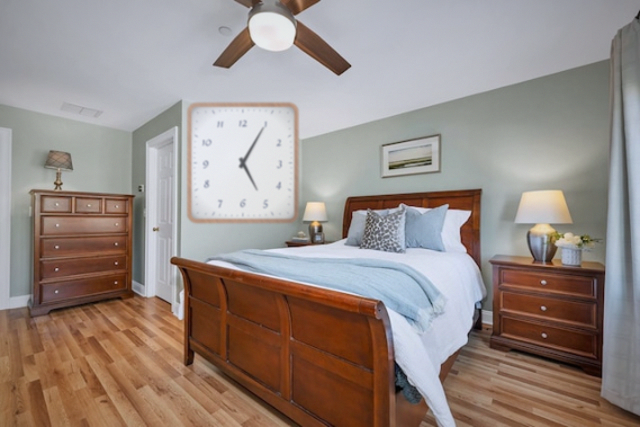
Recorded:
{"hour": 5, "minute": 5}
